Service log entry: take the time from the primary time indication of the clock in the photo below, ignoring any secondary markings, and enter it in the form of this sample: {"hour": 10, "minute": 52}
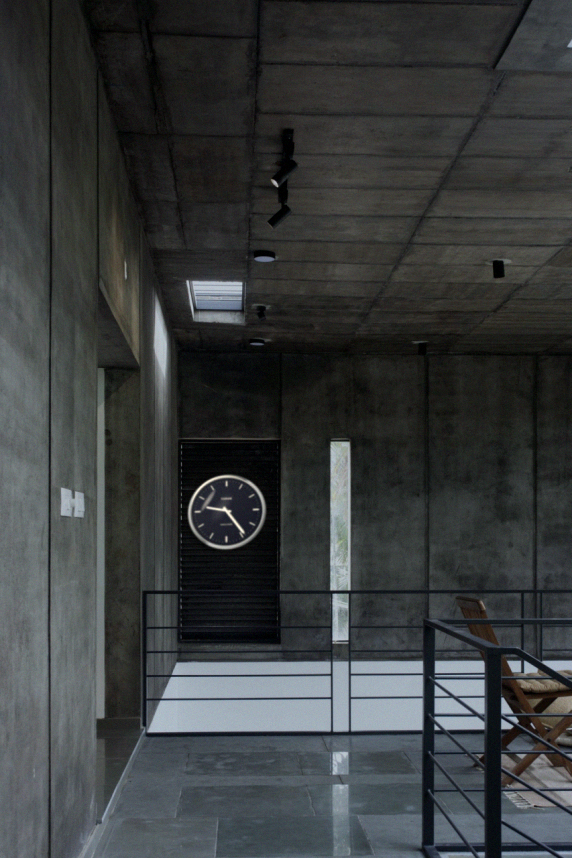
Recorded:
{"hour": 9, "minute": 24}
